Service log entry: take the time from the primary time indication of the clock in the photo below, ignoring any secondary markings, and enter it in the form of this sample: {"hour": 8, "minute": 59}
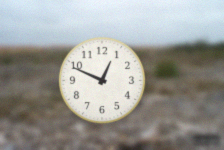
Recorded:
{"hour": 12, "minute": 49}
